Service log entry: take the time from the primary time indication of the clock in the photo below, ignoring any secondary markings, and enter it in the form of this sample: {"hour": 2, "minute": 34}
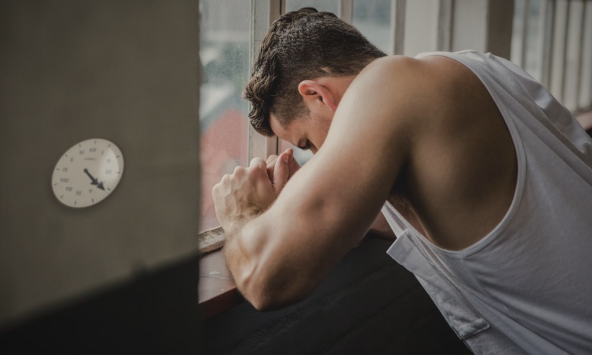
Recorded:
{"hour": 4, "minute": 21}
